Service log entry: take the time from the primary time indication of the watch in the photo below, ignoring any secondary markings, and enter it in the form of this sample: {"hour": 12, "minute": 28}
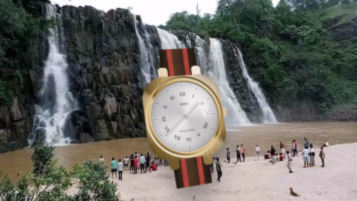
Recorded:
{"hour": 1, "minute": 39}
